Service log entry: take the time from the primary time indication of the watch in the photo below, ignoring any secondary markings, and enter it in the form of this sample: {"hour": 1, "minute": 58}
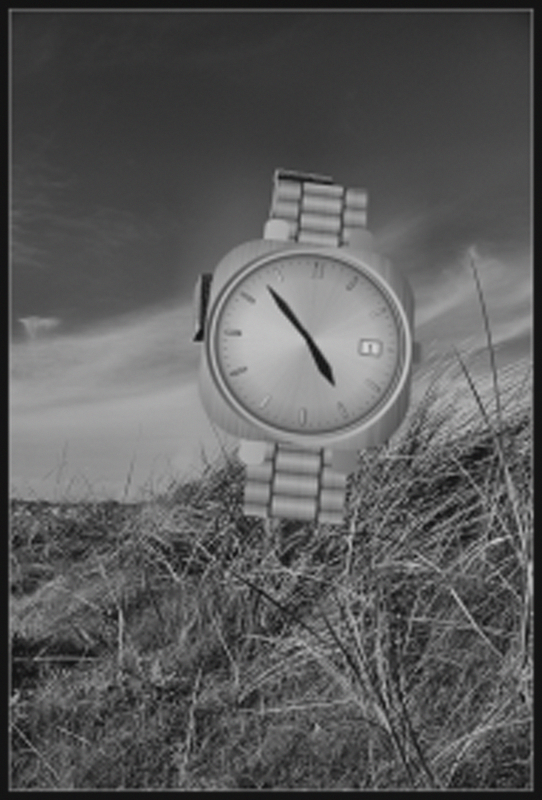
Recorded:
{"hour": 4, "minute": 53}
